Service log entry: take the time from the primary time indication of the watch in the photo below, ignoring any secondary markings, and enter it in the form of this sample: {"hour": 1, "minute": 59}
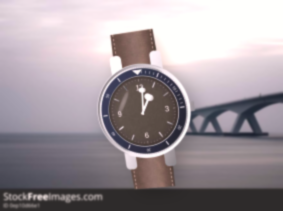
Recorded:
{"hour": 1, "minute": 1}
